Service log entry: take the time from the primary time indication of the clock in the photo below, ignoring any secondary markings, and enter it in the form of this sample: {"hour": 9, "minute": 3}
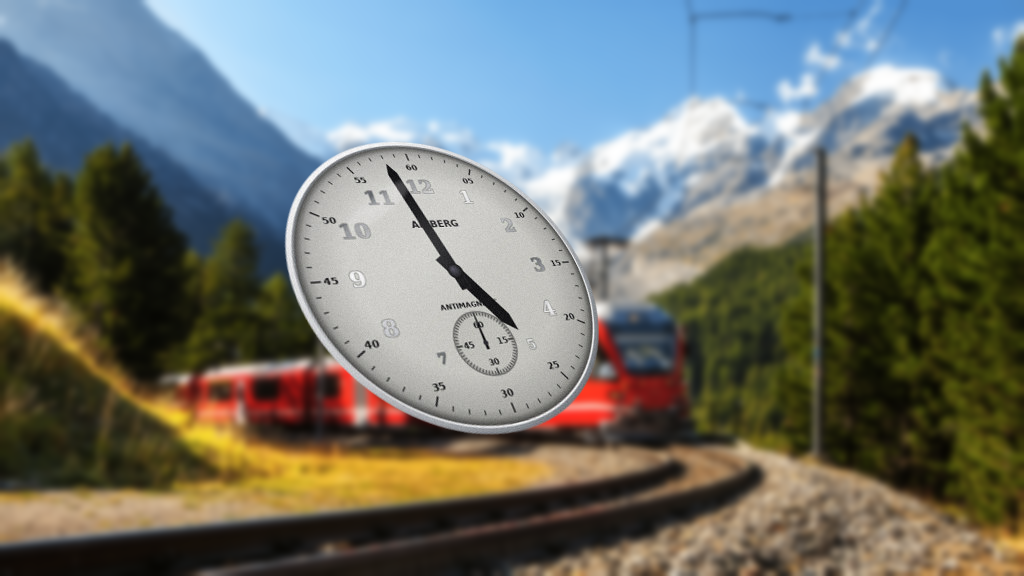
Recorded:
{"hour": 4, "minute": 58}
